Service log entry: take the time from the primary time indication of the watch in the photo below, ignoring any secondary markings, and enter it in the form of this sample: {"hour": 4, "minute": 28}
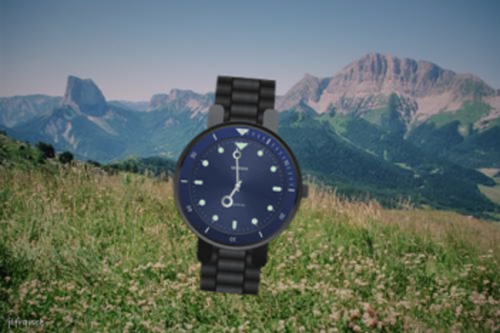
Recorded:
{"hour": 6, "minute": 59}
